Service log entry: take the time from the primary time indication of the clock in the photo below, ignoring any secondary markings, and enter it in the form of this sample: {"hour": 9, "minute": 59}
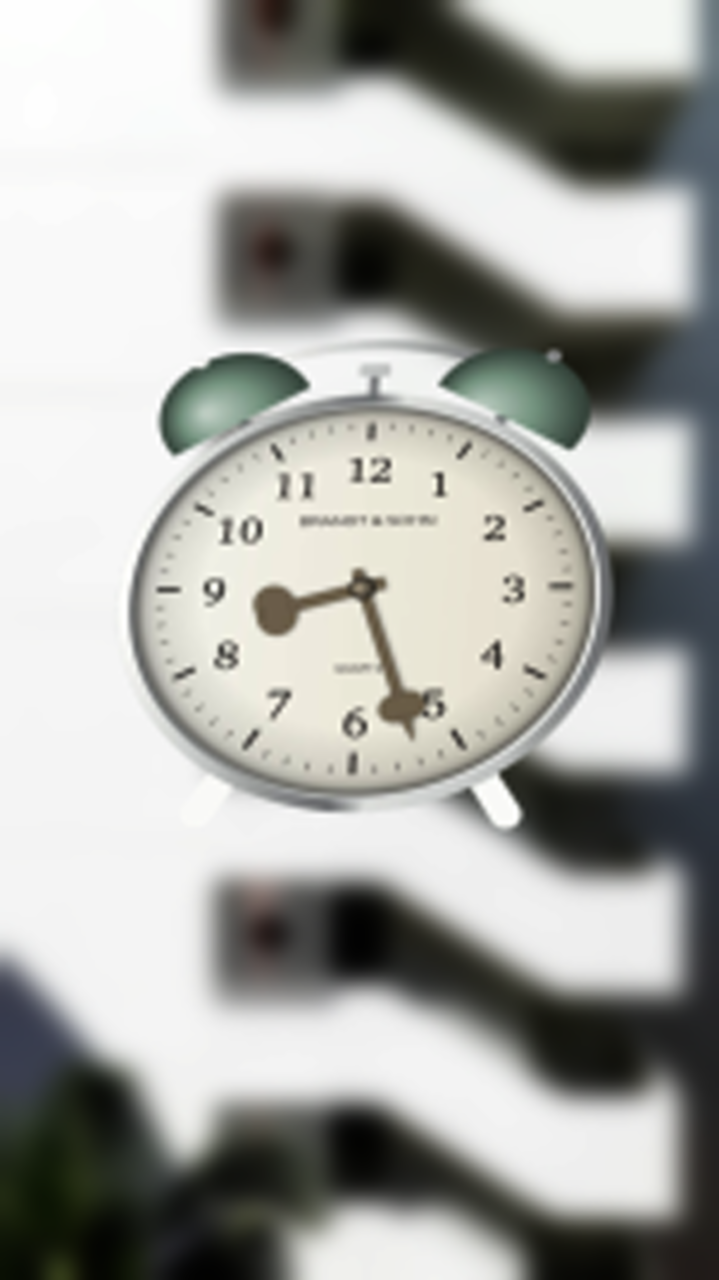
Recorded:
{"hour": 8, "minute": 27}
